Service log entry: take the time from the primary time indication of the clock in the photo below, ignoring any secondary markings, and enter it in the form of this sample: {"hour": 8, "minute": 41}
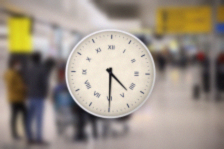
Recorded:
{"hour": 4, "minute": 30}
